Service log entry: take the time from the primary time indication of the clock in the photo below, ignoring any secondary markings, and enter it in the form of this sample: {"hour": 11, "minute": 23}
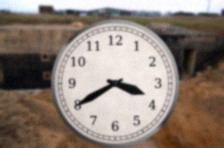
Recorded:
{"hour": 3, "minute": 40}
